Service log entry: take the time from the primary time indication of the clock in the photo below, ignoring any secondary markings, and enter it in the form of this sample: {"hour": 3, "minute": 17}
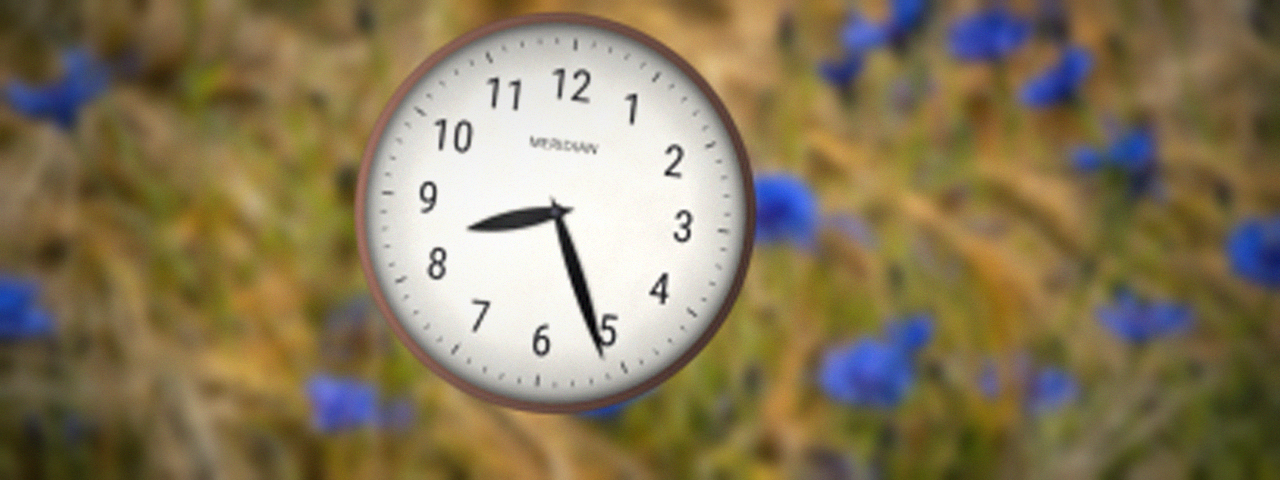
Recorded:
{"hour": 8, "minute": 26}
